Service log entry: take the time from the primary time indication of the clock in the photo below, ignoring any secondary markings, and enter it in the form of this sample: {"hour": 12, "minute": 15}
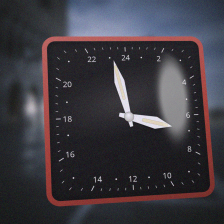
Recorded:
{"hour": 6, "minute": 58}
